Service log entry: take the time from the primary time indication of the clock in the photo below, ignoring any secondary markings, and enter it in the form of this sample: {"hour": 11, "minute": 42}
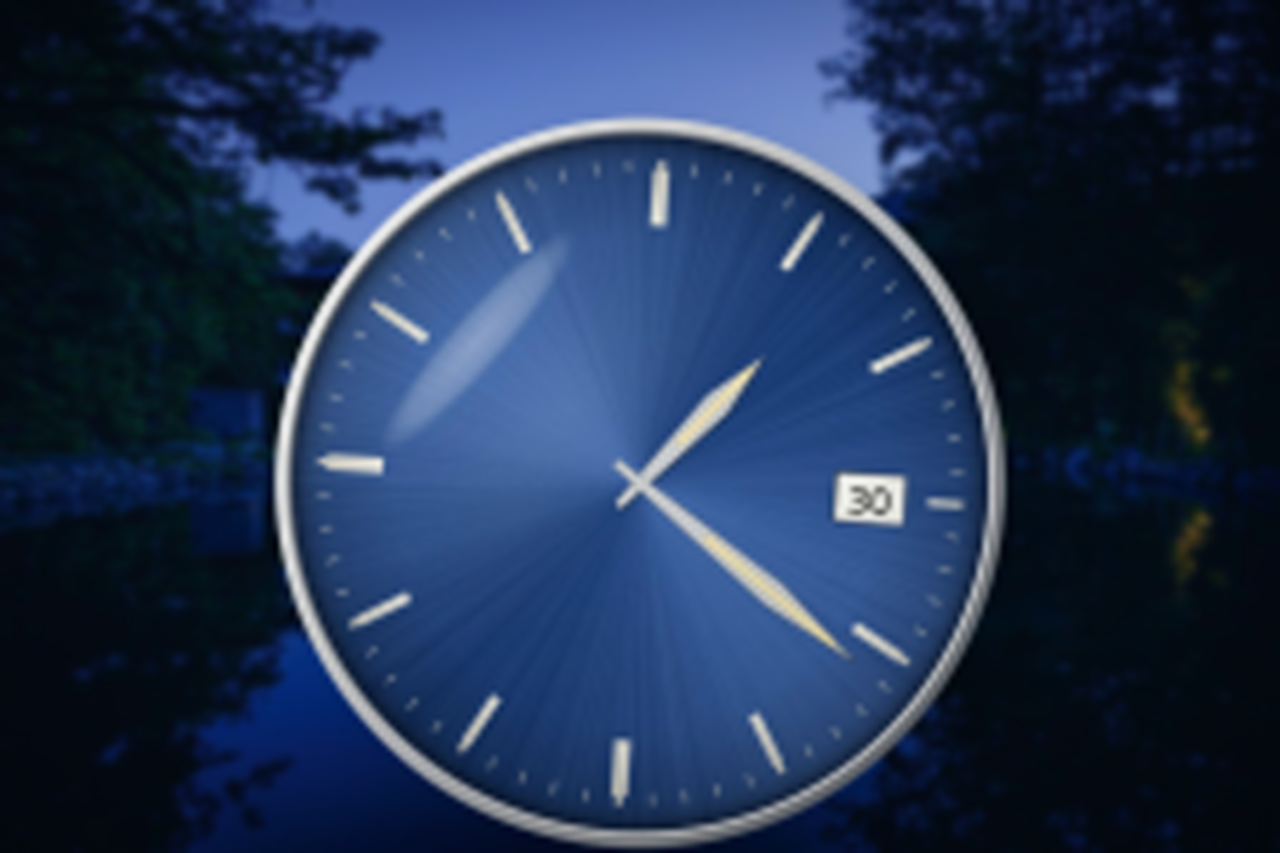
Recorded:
{"hour": 1, "minute": 21}
